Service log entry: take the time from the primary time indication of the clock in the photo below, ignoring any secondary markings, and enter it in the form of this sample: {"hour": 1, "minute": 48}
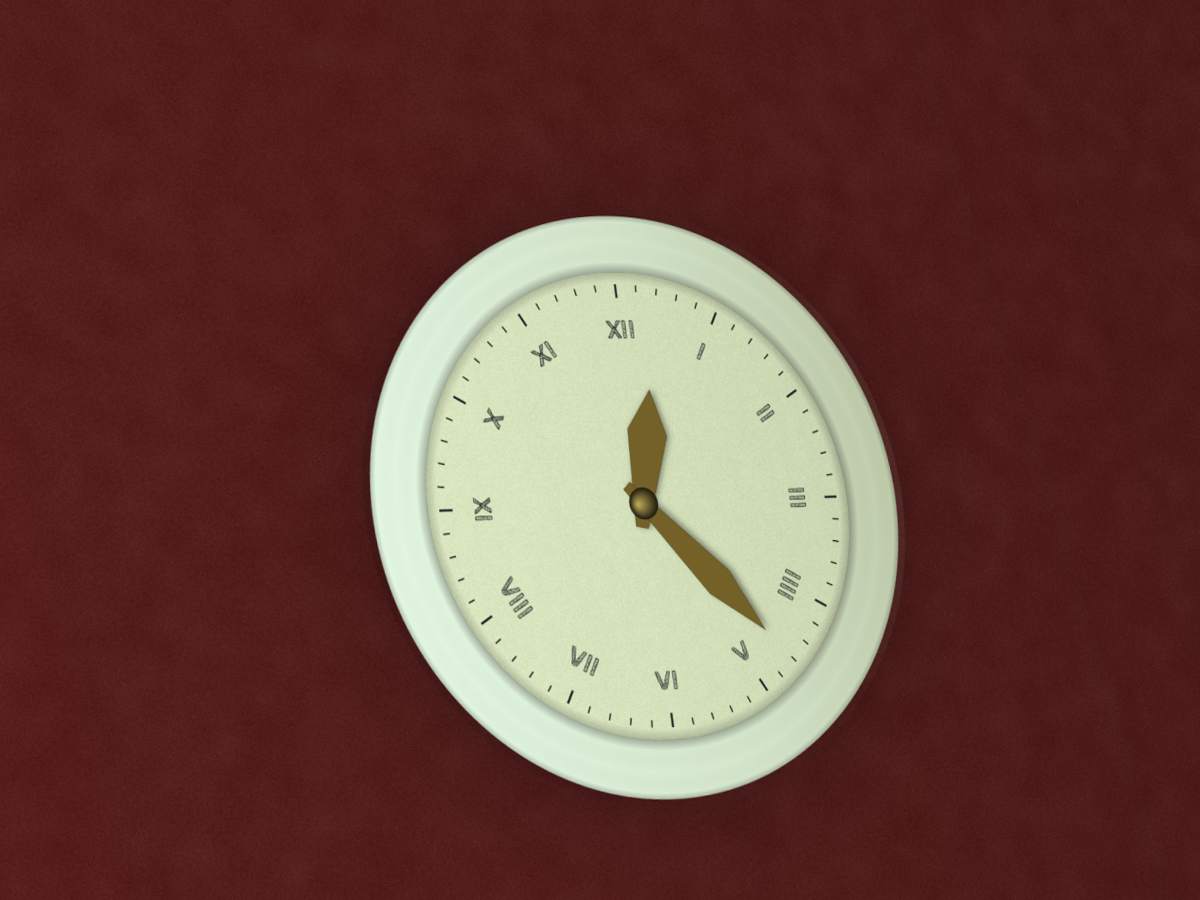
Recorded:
{"hour": 12, "minute": 23}
